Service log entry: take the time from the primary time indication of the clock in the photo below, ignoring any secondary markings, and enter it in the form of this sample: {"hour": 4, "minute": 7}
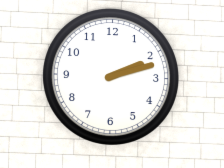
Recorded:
{"hour": 2, "minute": 12}
